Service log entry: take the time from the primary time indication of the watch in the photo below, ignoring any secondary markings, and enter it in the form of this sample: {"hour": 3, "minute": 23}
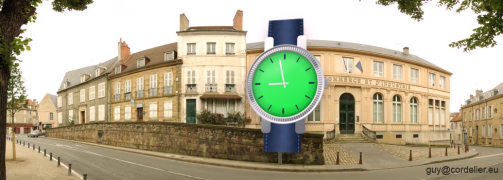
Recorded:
{"hour": 8, "minute": 58}
